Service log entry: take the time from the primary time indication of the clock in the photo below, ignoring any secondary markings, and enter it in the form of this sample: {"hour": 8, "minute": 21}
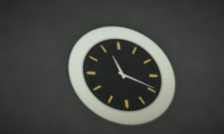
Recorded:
{"hour": 11, "minute": 19}
